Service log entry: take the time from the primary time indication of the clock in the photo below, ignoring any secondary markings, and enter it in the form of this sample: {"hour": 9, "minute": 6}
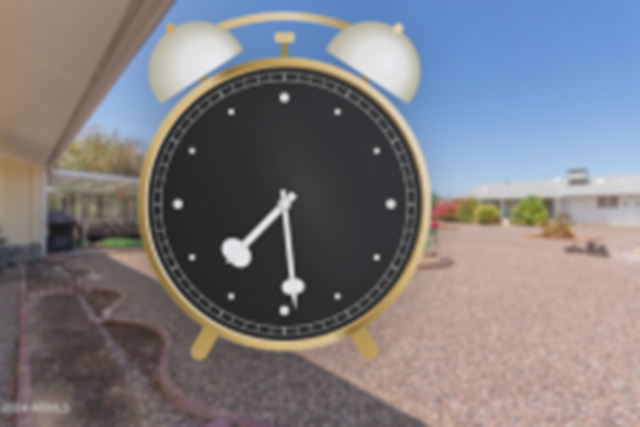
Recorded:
{"hour": 7, "minute": 29}
